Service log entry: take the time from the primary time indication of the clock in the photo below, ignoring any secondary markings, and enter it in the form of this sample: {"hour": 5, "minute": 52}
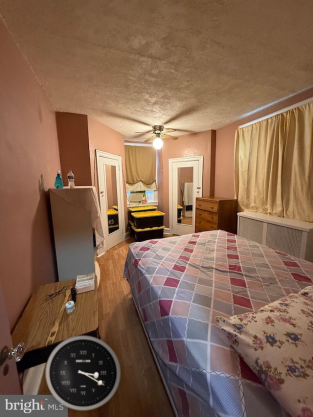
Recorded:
{"hour": 3, "minute": 20}
